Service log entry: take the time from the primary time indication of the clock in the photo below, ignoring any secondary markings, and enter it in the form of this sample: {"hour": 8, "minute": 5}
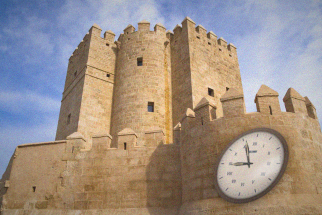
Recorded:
{"hour": 8, "minute": 56}
